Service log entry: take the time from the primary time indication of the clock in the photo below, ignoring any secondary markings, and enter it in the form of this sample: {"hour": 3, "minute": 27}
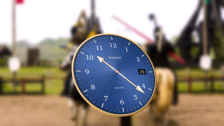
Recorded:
{"hour": 10, "minute": 22}
